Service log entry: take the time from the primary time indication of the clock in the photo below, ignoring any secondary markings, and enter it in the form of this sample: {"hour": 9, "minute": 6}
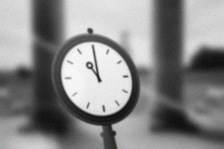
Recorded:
{"hour": 11, "minute": 0}
